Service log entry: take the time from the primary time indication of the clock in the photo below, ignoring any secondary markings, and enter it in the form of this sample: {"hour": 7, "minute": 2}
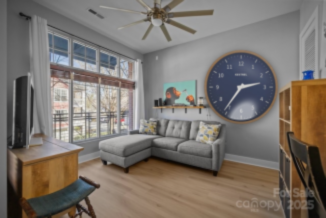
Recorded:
{"hour": 2, "minute": 36}
